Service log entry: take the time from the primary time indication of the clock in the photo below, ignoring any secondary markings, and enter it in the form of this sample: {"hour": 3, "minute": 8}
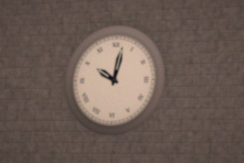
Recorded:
{"hour": 10, "minute": 2}
